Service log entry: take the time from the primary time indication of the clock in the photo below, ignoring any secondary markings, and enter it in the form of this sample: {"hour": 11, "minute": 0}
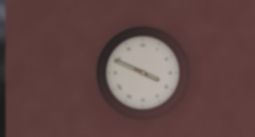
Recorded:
{"hour": 3, "minute": 49}
